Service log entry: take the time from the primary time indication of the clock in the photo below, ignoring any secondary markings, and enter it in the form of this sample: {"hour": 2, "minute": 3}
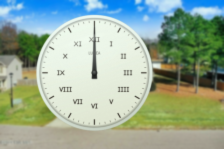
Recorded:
{"hour": 12, "minute": 0}
